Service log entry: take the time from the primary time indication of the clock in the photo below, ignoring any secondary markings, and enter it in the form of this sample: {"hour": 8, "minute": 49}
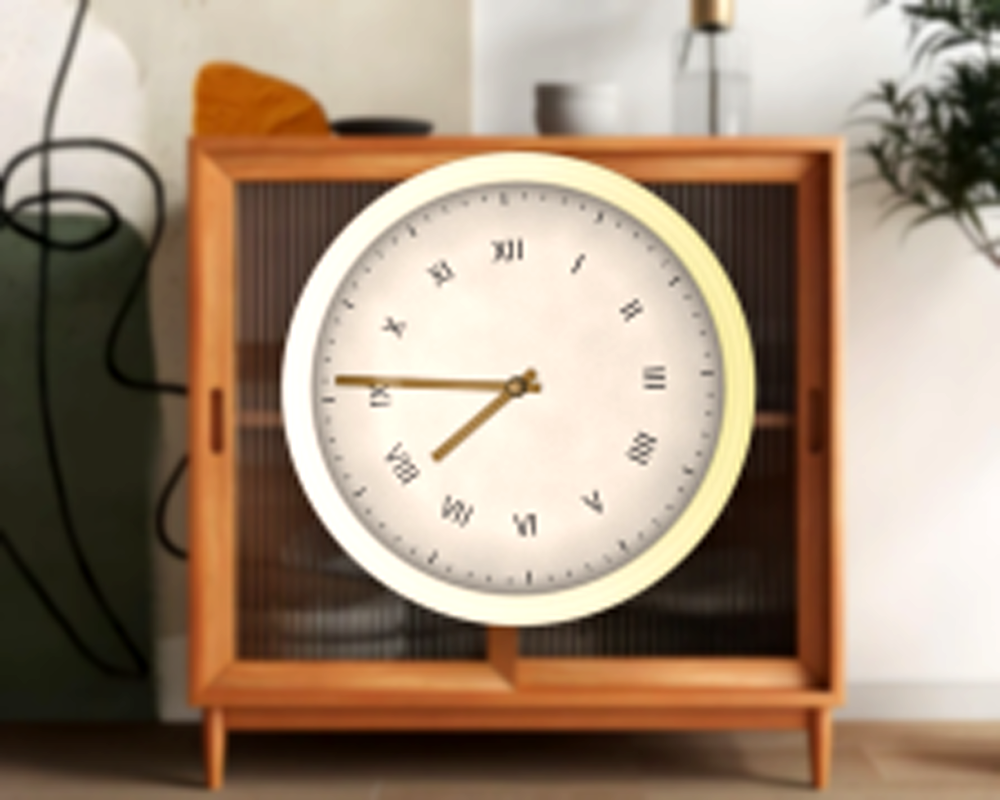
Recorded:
{"hour": 7, "minute": 46}
